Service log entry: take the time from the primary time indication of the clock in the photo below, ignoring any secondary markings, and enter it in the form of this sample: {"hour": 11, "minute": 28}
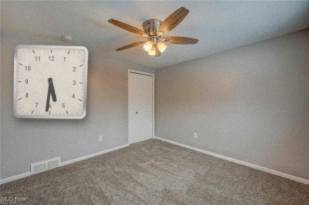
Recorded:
{"hour": 5, "minute": 31}
